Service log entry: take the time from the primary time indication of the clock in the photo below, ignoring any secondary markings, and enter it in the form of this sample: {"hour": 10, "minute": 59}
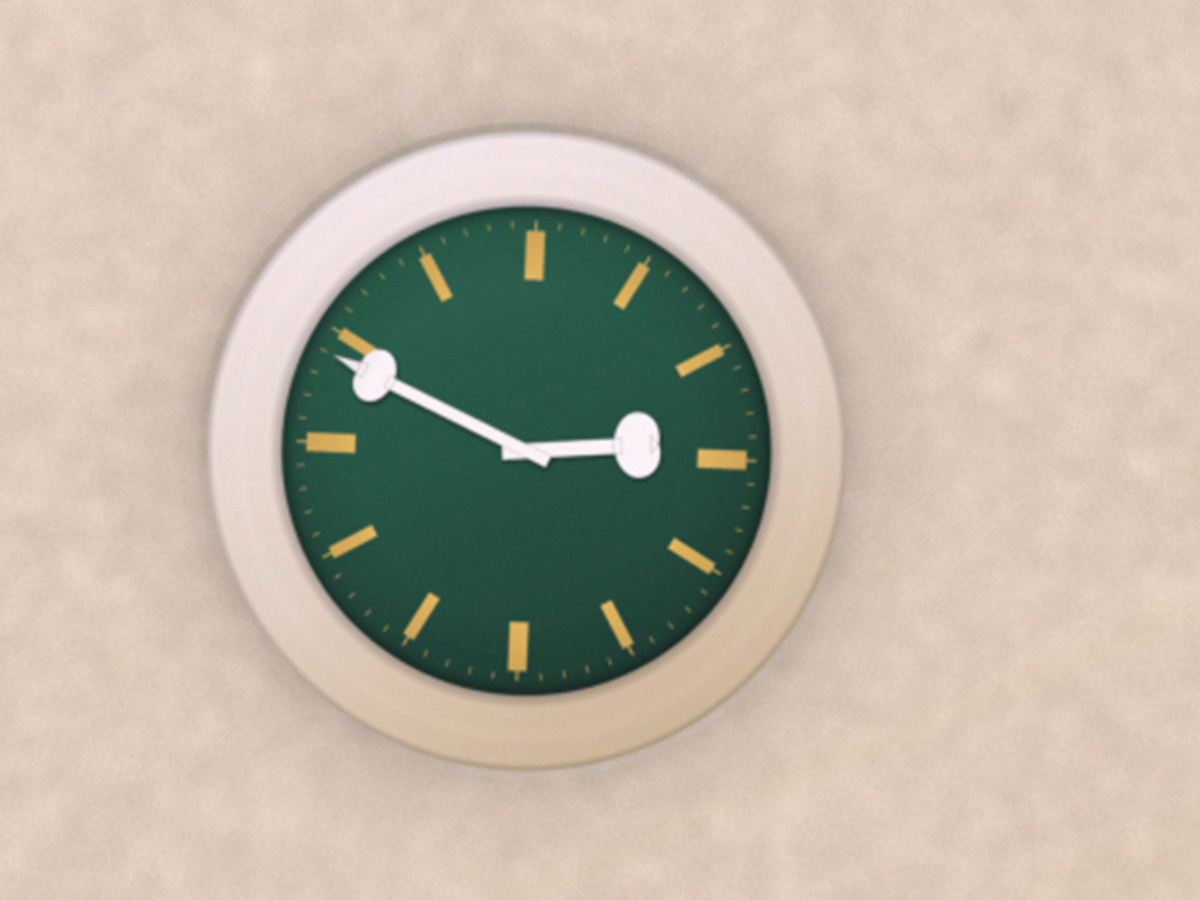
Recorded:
{"hour": 2, "minute": 49}
